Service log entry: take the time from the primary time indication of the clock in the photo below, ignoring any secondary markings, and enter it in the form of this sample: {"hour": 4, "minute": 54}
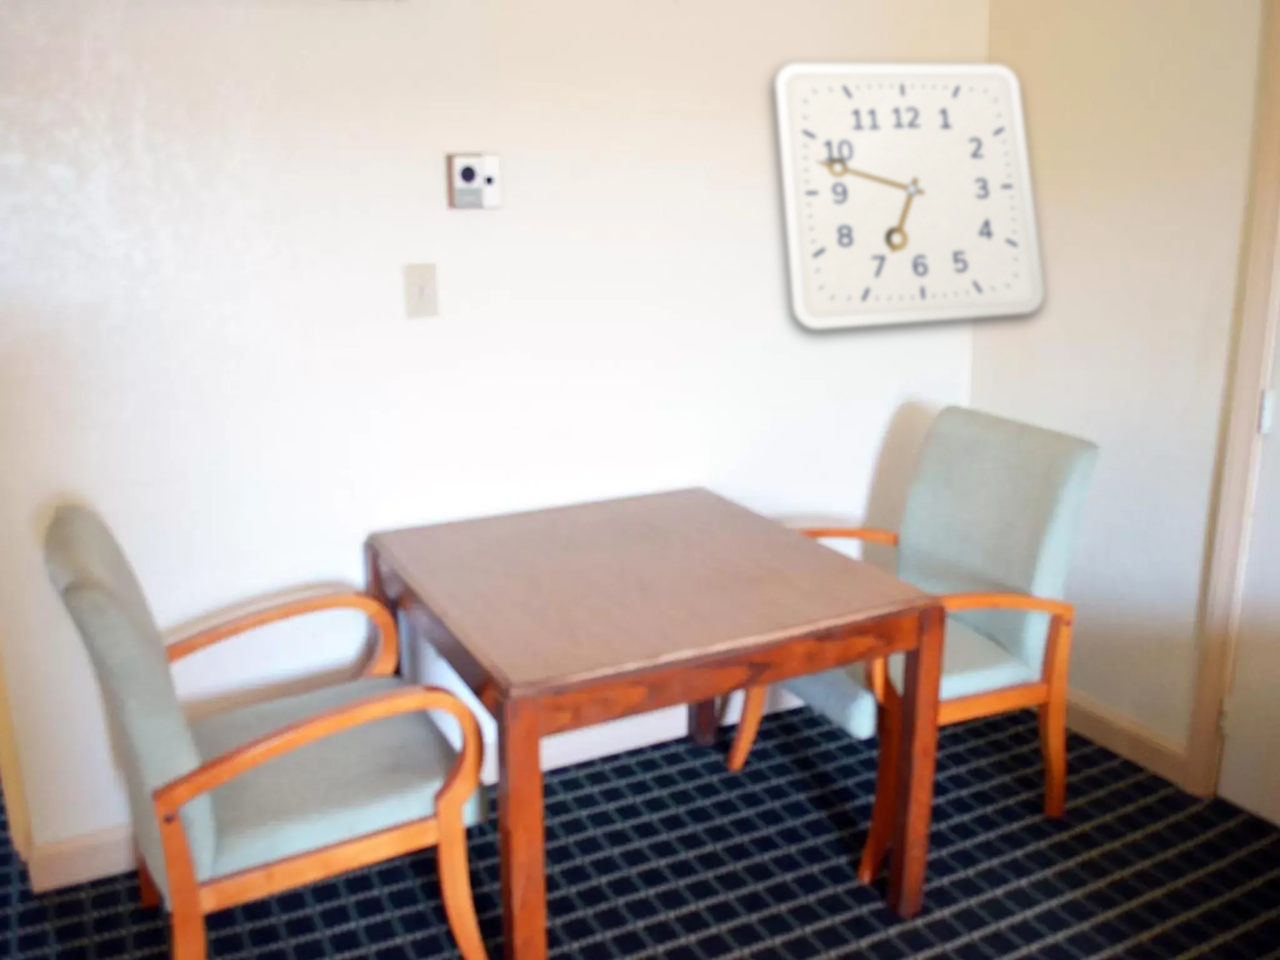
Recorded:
{"hour": 6, "minute": 48}
